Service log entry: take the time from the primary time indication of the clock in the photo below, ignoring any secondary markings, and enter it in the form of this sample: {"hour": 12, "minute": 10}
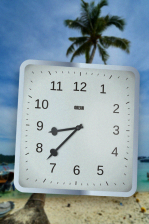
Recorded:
{"hour": 8, "minute": 37}
